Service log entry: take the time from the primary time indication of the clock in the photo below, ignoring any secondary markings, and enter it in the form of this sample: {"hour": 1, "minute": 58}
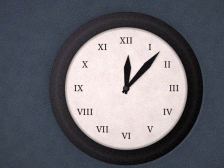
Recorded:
{"hour": 12, "minute": 7}
